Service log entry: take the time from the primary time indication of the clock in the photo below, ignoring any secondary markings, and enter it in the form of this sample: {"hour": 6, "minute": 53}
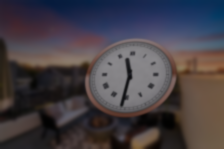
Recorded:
{"hour": 11, "minute": 31}
